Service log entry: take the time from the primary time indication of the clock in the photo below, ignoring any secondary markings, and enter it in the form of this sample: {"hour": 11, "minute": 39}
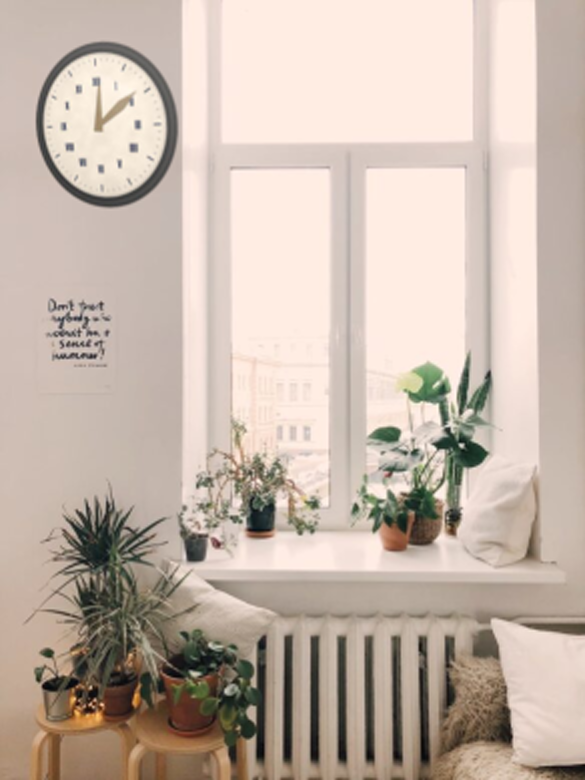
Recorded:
{"hour": 12, "minute": 9}
